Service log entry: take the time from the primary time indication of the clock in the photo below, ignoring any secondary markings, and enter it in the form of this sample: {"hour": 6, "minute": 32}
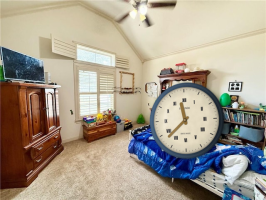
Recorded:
{"hour": 11, "minute": 38}
